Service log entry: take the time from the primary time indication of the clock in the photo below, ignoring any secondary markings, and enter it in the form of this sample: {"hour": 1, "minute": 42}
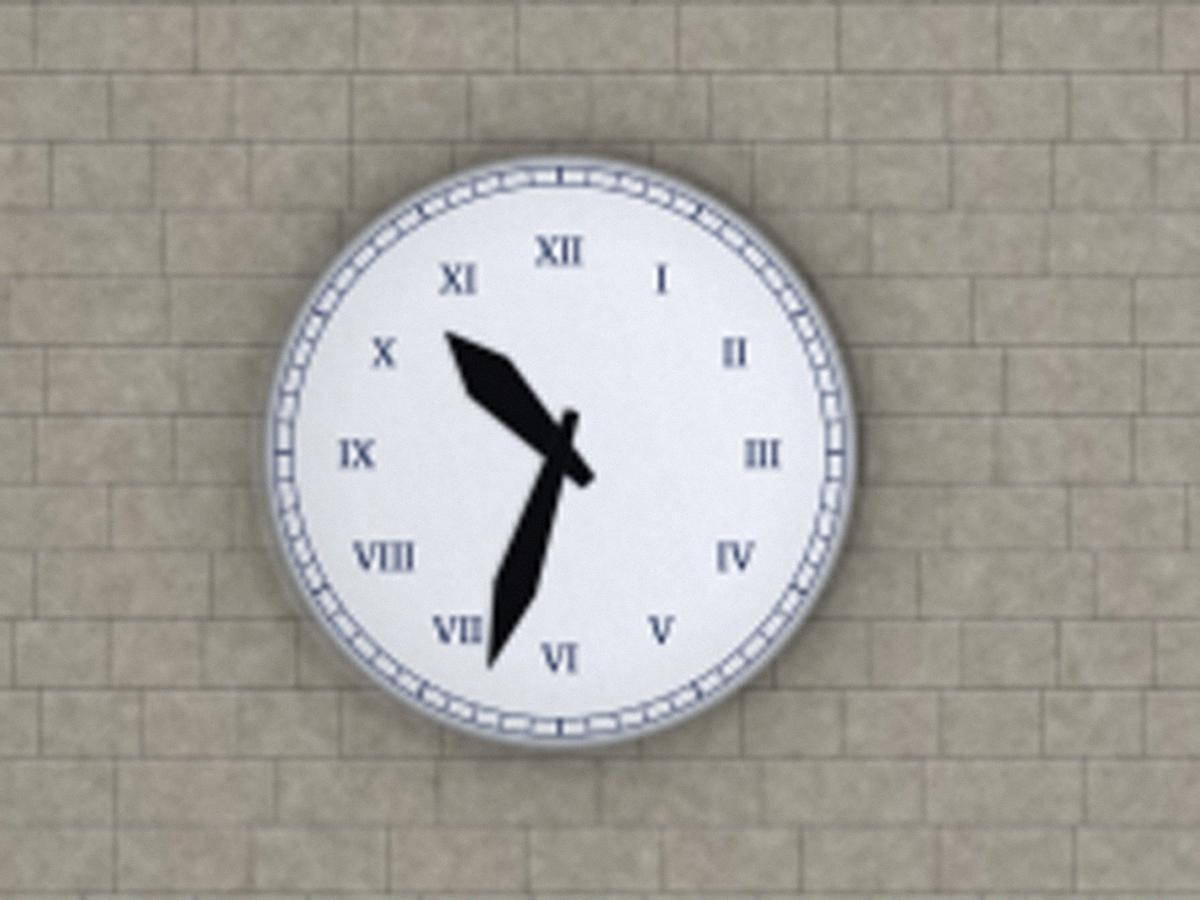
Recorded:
{"hour": 10, "minute": 33}
